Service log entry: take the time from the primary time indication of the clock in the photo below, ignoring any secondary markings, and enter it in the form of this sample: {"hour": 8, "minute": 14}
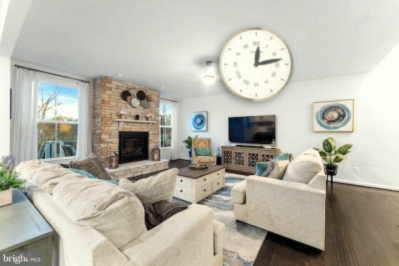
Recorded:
{"hour": 12, "minute": 13}
